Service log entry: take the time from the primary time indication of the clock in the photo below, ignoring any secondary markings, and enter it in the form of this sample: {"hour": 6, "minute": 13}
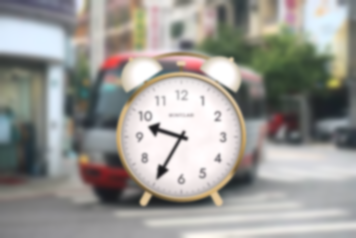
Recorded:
{"hour": 9, "minute": 35}
